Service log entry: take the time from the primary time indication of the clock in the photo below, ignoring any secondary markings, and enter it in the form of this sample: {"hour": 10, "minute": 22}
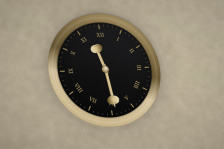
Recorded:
{"hour": 11, "minute": 29}
